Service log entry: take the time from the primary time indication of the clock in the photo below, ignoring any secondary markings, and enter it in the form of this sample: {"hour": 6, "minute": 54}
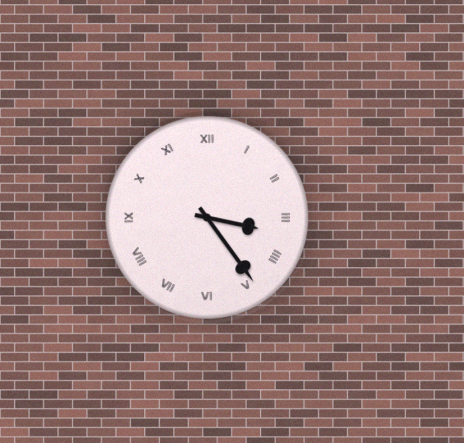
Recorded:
{"hour": 3, "minute": 24}
